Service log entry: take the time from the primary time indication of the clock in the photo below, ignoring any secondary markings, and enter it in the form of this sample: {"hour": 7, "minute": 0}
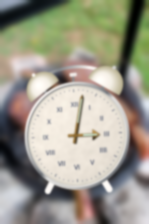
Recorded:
{"hour": 3, "minute": 2}
